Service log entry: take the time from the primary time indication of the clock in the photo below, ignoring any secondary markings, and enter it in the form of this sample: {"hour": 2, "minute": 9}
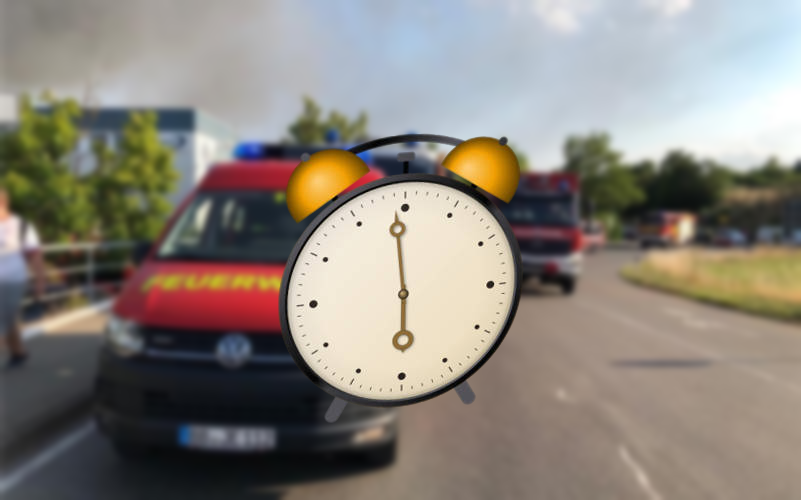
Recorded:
{"hour": 5, "minute": 59}
